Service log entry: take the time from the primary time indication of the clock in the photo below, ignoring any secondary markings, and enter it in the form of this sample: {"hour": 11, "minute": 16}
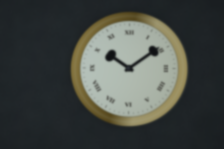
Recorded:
{"hour": 10, "minute": 9}
